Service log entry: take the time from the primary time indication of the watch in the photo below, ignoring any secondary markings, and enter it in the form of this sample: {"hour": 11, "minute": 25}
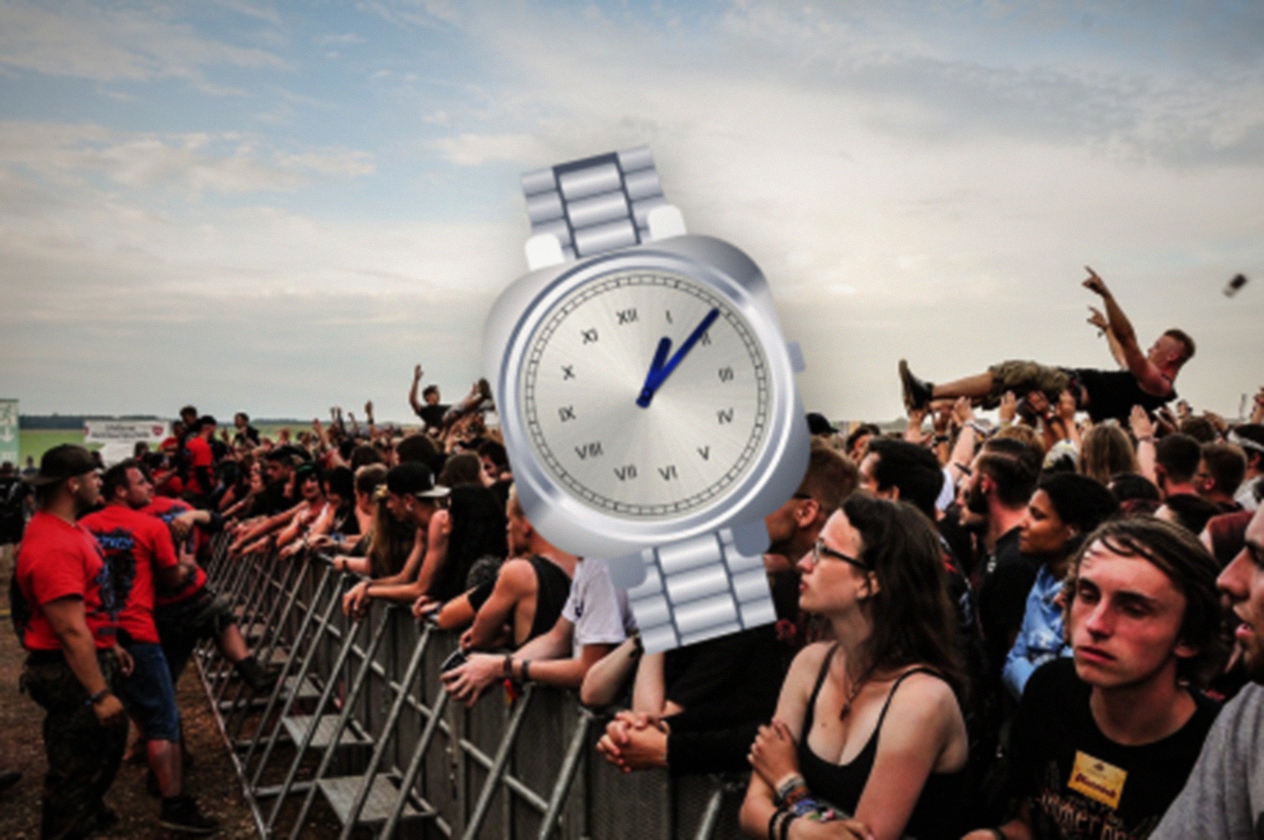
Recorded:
{"hour": 1, "minute": 9}
